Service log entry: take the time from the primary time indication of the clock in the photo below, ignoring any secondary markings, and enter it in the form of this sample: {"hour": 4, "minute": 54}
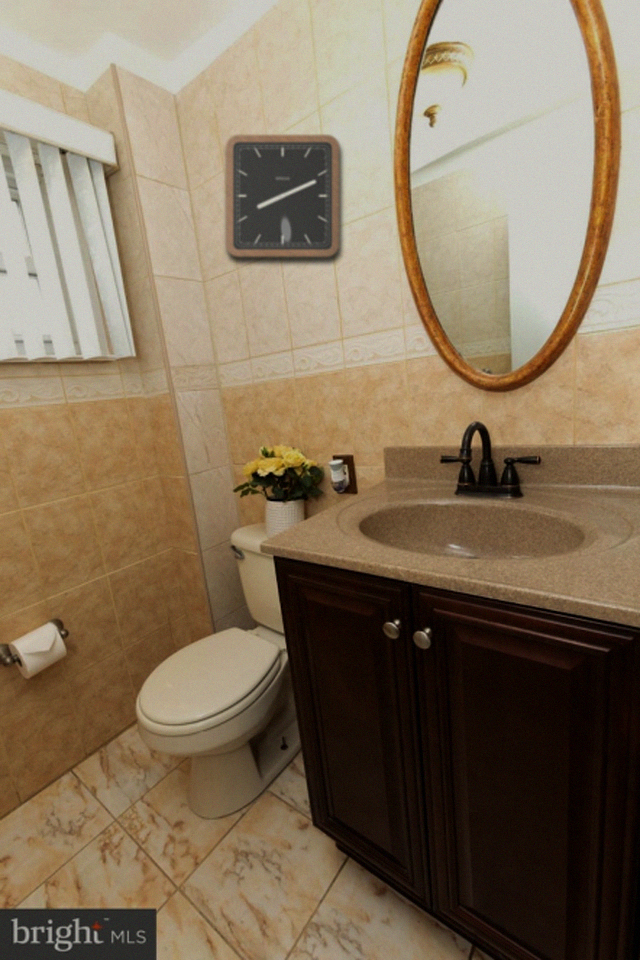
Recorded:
{"hour": 8, "minute": 11}
